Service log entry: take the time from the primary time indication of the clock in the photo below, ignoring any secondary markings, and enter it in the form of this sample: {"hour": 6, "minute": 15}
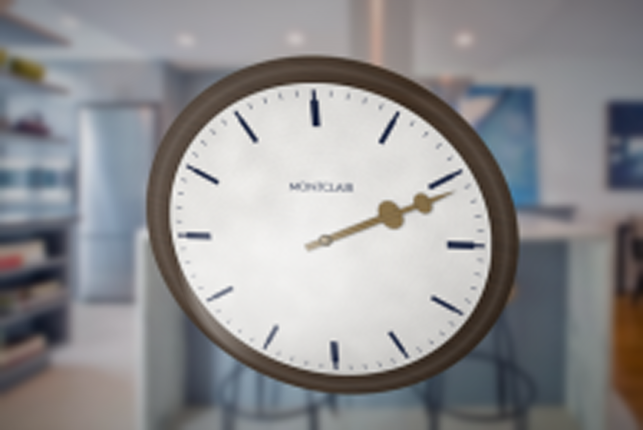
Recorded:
{"hour": 2, "minute": 11}
